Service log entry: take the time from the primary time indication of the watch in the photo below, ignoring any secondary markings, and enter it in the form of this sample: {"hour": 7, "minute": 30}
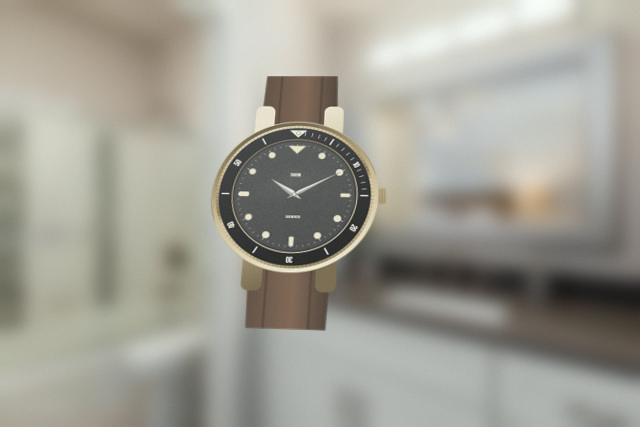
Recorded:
{"hour": 10, "minute": 10}
